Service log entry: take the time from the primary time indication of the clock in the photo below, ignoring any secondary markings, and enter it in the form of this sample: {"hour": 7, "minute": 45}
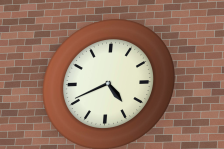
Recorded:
{"hour": 4, "minute": 41}
